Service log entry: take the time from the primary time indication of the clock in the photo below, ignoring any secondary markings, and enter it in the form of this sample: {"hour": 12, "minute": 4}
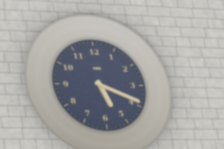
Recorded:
{"hour": 5, "minute": 19}
